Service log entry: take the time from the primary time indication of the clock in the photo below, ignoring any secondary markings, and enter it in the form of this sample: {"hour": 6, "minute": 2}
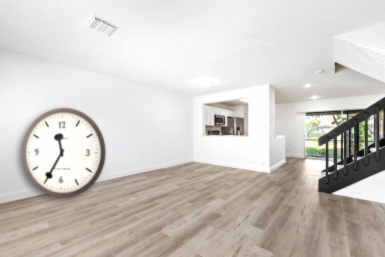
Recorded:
{"hour": 11, "minute": 35}
